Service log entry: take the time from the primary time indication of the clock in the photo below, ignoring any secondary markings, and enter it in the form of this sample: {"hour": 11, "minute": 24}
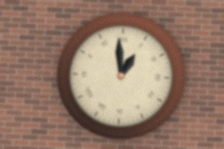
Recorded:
{"hour": 12, "minute": 59}
